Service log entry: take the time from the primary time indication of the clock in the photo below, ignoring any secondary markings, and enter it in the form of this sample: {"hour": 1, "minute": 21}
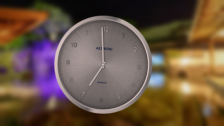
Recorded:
{"hour": 6, "minute": 59}
